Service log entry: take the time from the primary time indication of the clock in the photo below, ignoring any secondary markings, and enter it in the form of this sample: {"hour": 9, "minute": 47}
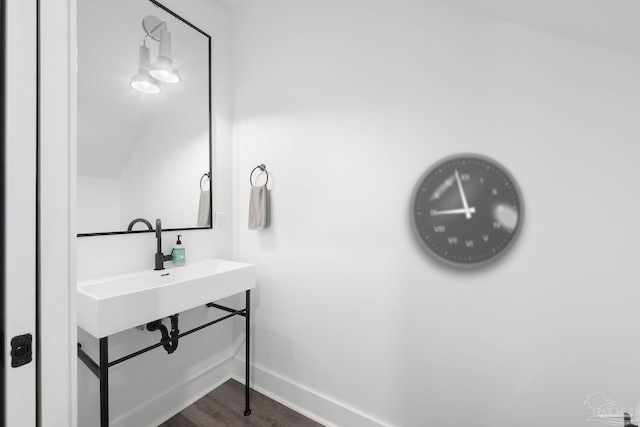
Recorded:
{"hour": 8, "minute": 58}
